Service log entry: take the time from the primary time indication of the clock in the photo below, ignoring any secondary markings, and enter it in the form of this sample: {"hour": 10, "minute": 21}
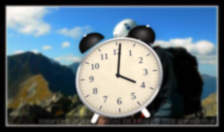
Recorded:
{"hour": 4, "minute": 1}
